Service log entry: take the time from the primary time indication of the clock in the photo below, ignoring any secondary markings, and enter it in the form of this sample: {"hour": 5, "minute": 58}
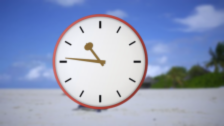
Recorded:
{"hour": 10, "minute": 46}
